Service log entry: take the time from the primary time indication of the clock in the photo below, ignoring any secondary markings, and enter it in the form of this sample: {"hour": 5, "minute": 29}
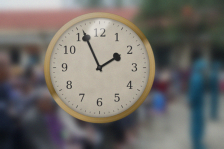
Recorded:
{"hour": 1, "minute": 56}
